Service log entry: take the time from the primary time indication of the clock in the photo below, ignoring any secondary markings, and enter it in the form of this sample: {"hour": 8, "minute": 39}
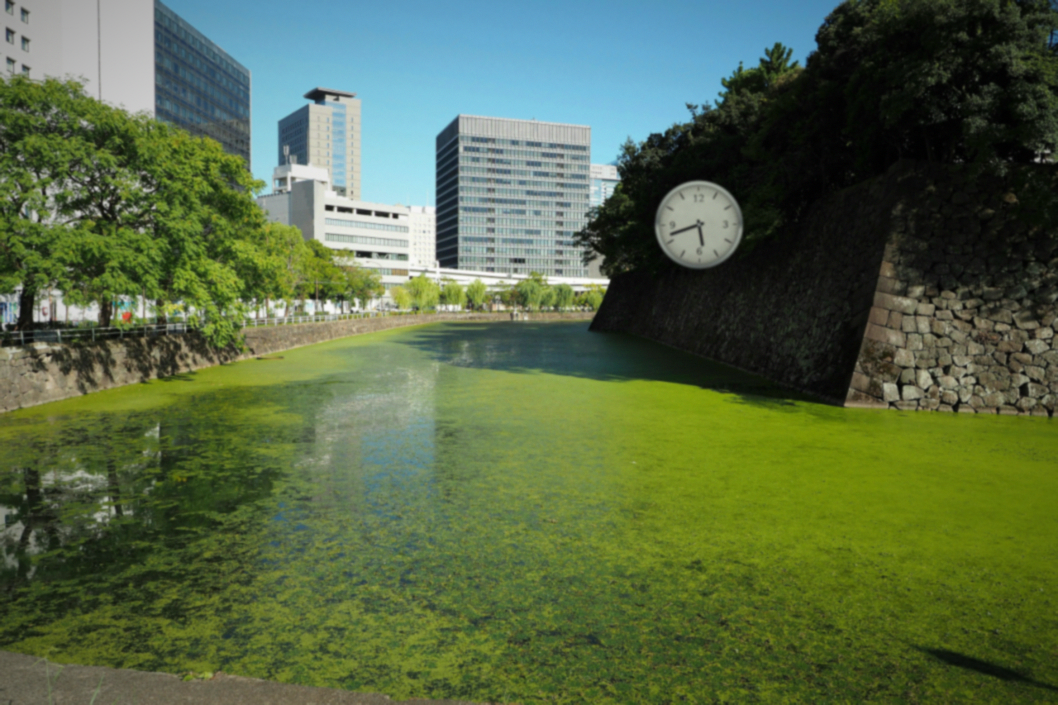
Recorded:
{"hour": 5, "minute": 42}
